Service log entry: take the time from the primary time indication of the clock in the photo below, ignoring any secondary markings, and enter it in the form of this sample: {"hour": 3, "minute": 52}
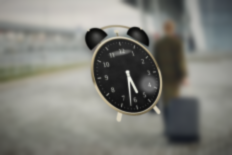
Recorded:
{"hour": 5, "minute": 32}
